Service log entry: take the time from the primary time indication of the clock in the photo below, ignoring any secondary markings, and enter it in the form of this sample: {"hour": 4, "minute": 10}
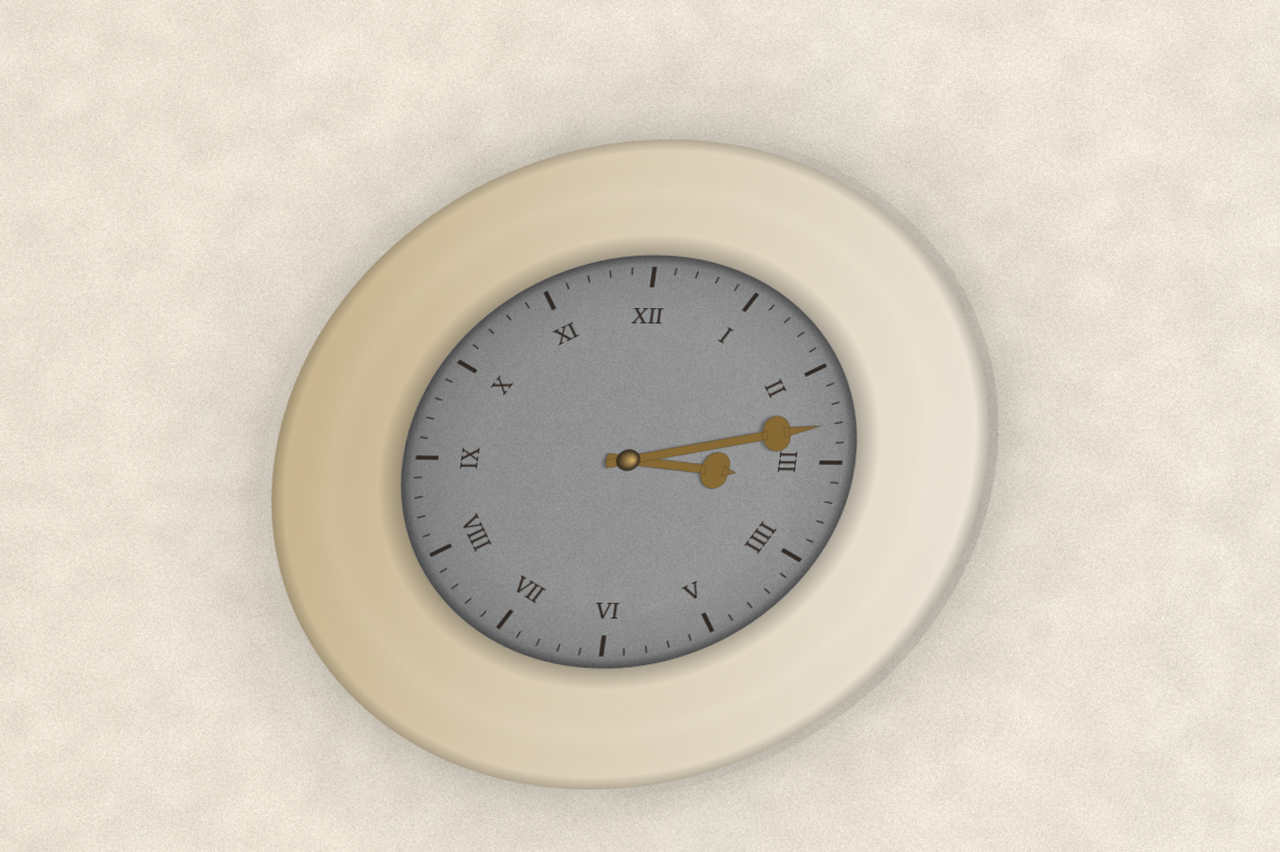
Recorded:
{"hour": 3, "minute": 13}
